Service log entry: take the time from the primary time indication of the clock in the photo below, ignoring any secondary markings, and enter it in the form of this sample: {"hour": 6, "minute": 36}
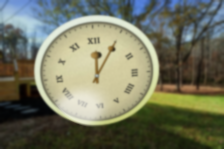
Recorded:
{"hour": 12, "minute": 5}
